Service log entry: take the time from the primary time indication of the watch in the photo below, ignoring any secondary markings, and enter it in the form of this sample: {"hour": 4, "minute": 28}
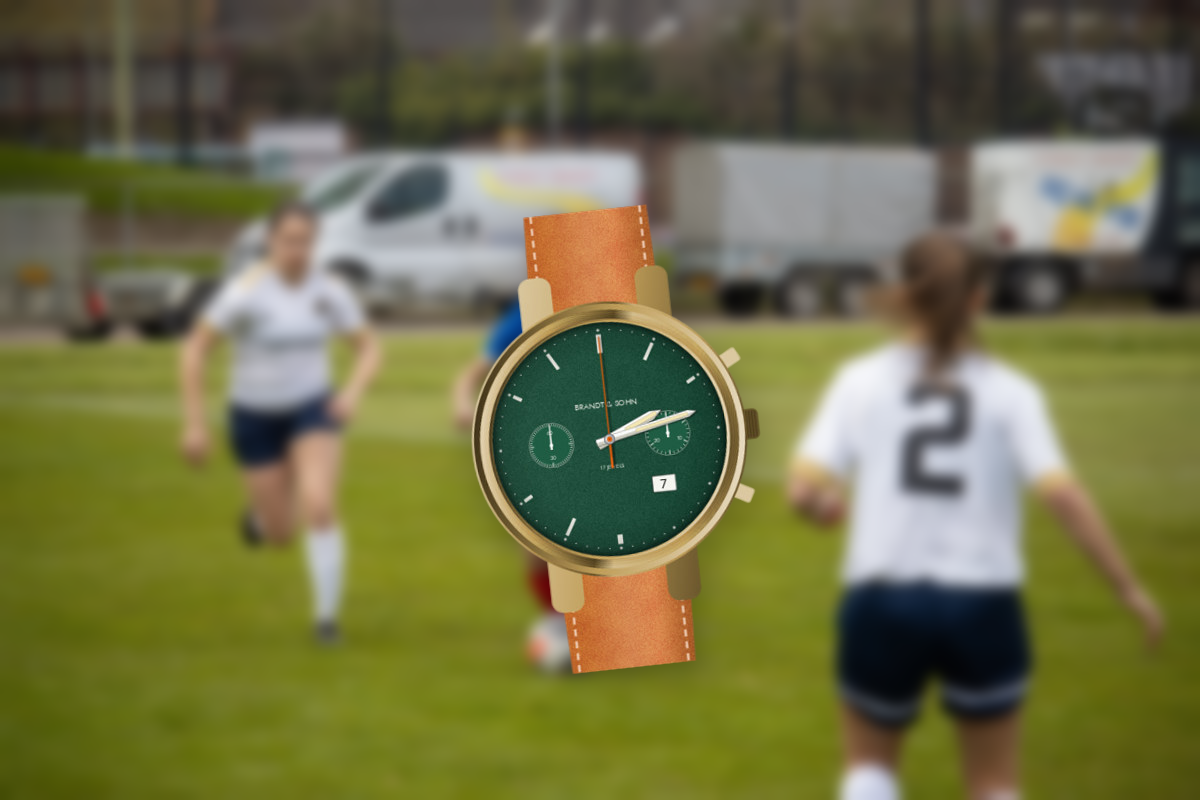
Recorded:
{"hour": 2, "minute": 13}
